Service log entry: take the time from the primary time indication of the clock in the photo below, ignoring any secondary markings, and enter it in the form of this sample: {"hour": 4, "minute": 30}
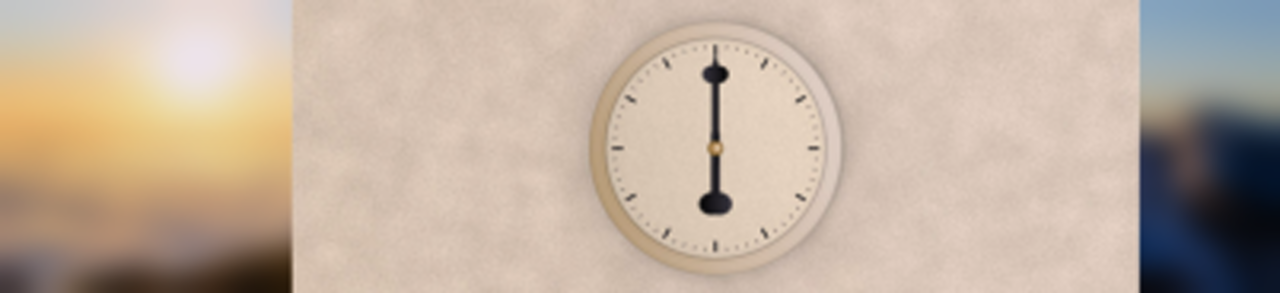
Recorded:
{"hour": 6, "minute": 0}
